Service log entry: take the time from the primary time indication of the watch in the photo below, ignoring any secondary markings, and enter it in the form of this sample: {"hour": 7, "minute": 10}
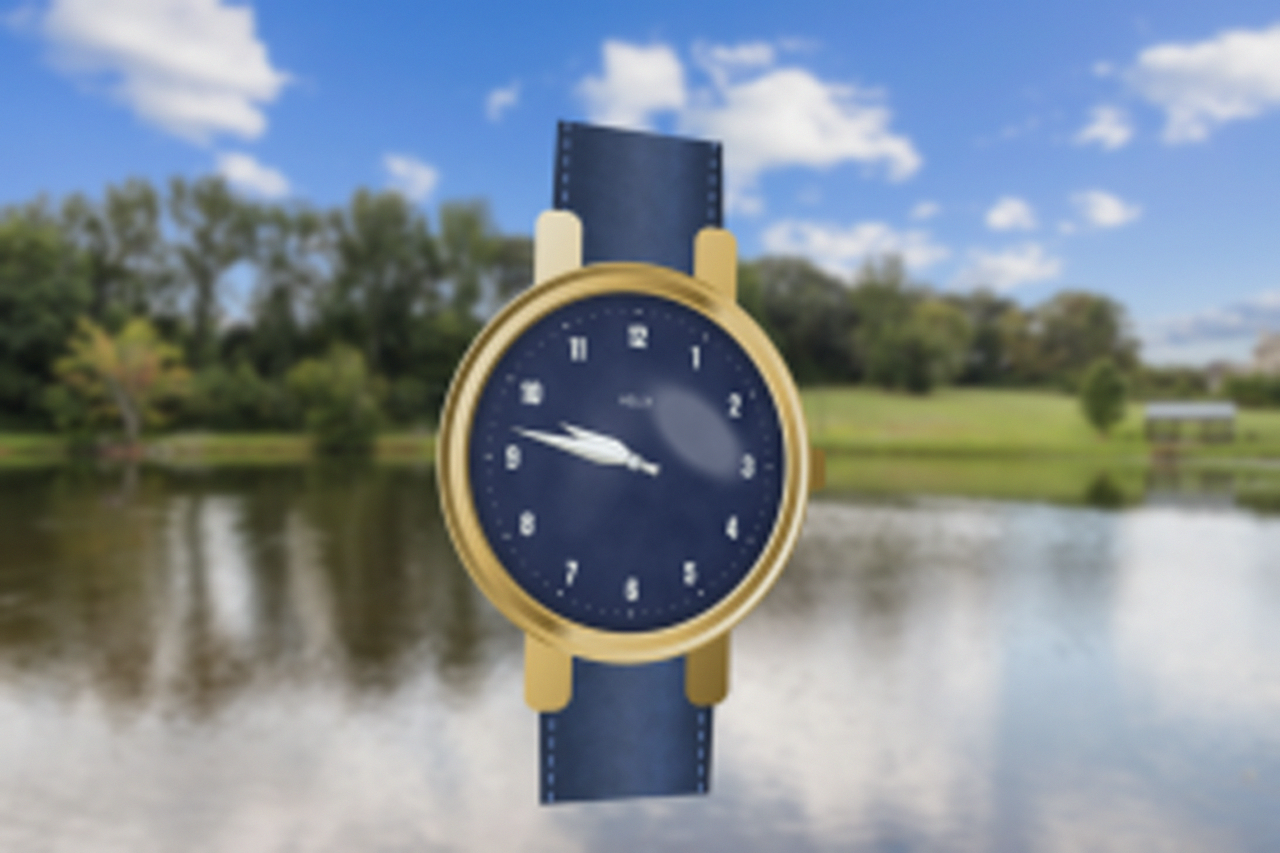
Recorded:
{"hour": 9, "minute": 47}
